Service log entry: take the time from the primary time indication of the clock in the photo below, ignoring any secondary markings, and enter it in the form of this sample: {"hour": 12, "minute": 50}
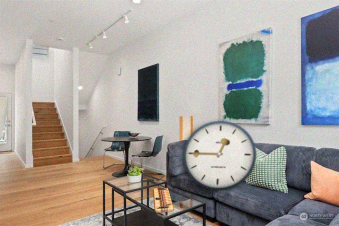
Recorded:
{"hour": 12, "minute": 45}
